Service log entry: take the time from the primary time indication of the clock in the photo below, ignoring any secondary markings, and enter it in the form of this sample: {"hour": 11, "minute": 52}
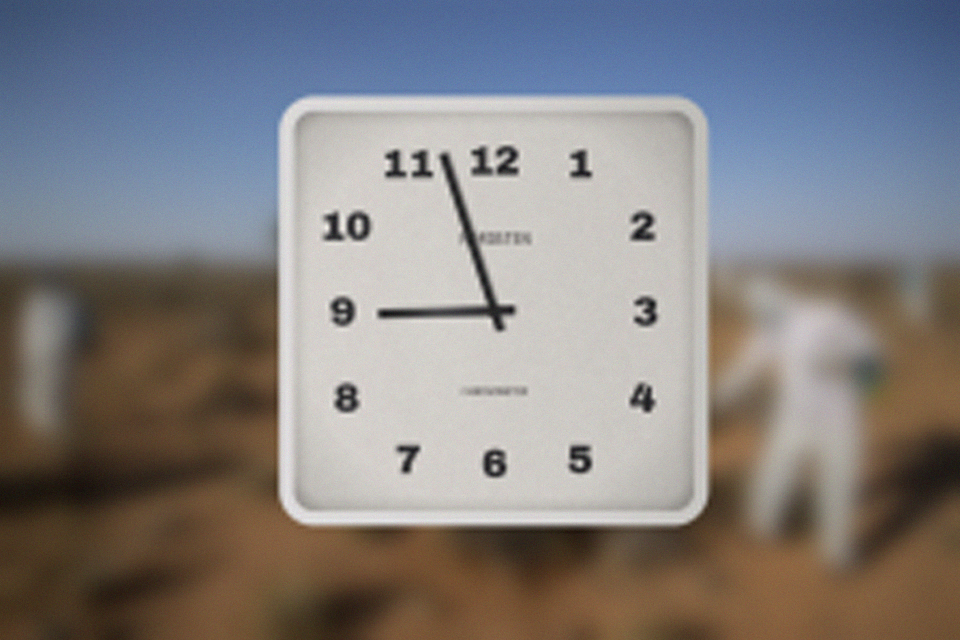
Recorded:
{"hour": 8, "minute": 57}
